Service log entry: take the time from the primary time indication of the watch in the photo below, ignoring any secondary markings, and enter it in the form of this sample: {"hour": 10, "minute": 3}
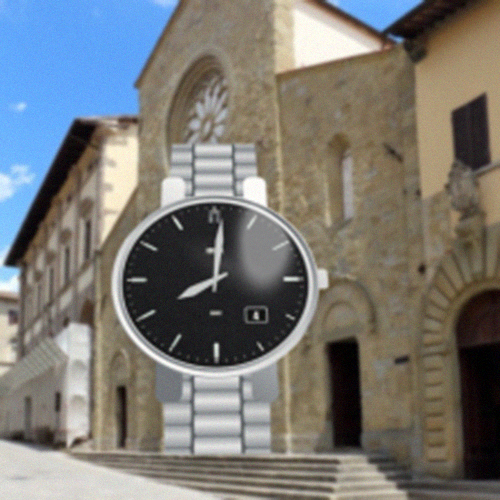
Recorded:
{"hour": 8, "minute": 1}
